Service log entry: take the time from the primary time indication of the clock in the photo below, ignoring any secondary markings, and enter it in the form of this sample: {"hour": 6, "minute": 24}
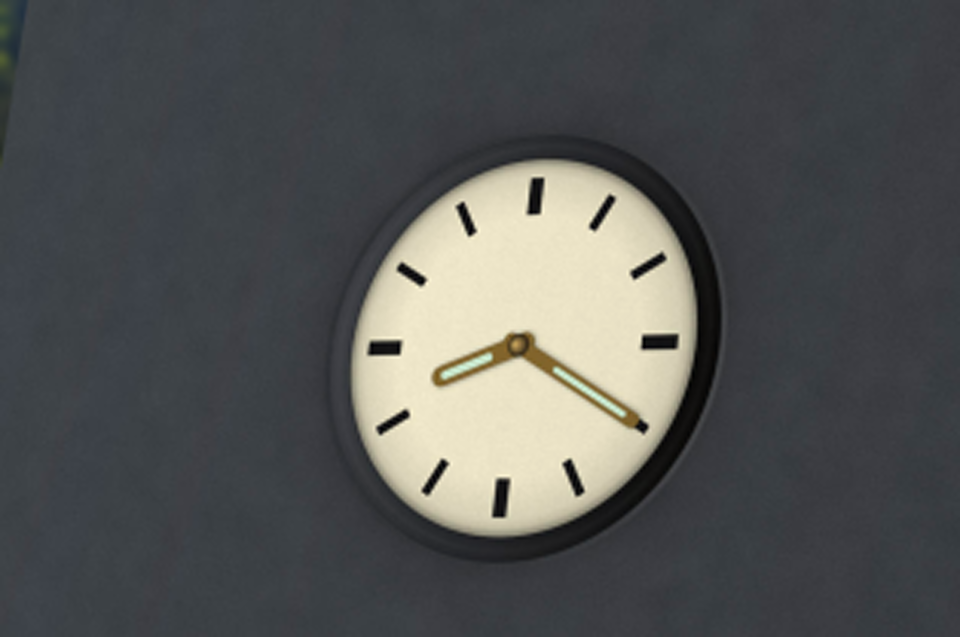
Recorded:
{"hour": 8, "minute": 20}
